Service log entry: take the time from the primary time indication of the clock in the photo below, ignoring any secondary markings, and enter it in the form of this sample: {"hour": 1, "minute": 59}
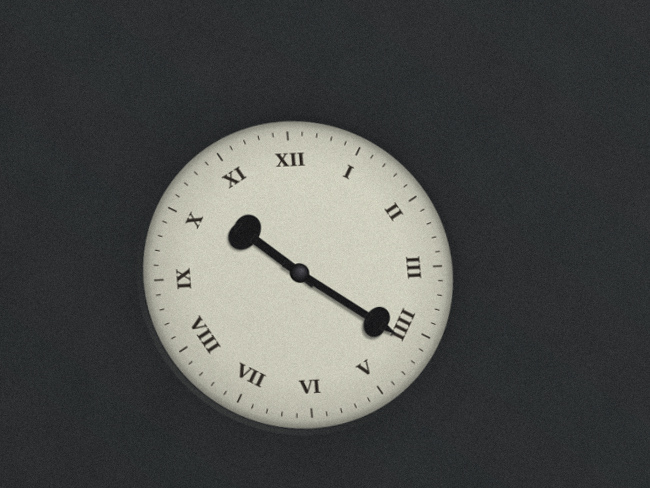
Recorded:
{"hour": 10, "minute": 21}
